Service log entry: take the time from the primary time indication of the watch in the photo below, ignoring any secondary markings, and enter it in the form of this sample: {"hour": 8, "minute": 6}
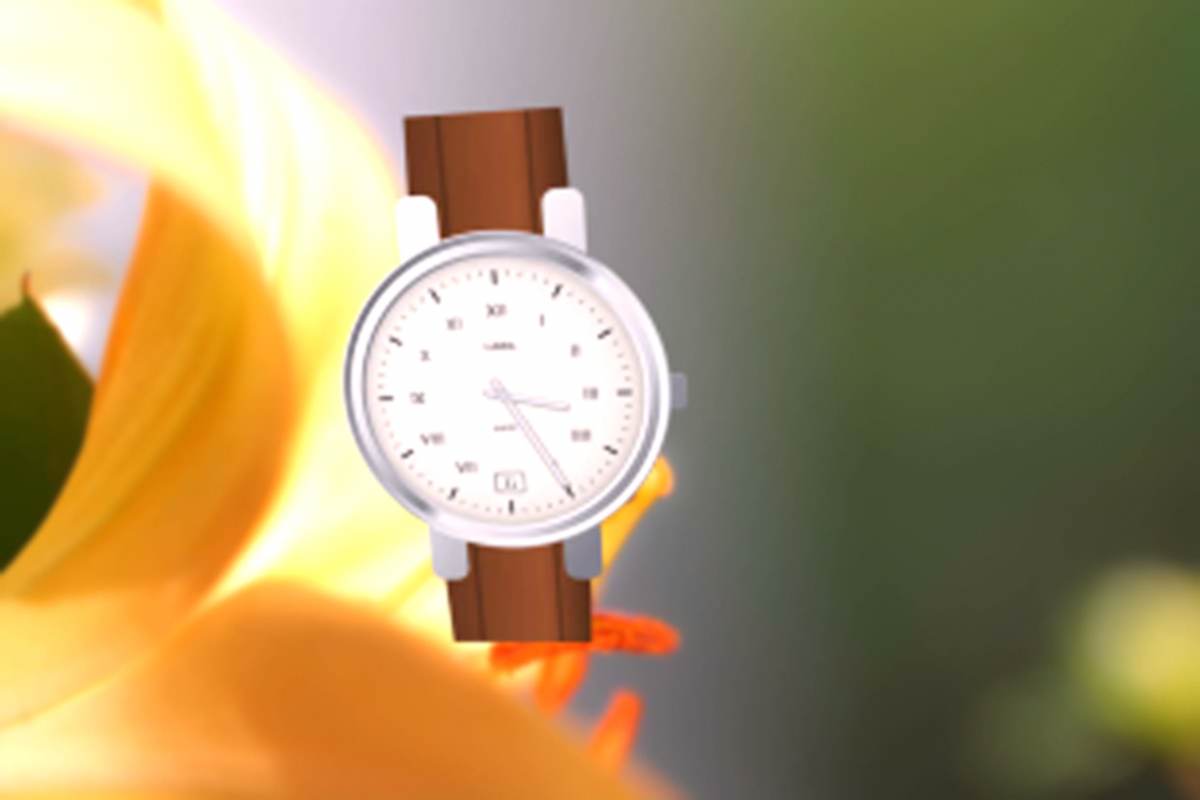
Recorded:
{"hour": 3, "minute": 25}
